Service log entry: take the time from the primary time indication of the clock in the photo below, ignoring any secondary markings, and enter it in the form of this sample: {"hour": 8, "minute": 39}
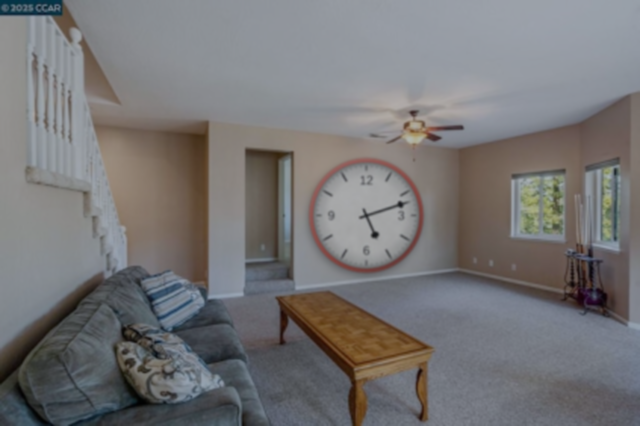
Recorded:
{"hour": 5, "minute": 12}
